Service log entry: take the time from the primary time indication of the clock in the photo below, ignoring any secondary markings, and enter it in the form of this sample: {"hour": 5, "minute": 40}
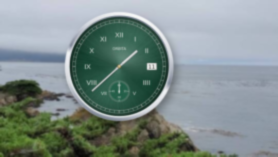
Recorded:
{"hour": 1, "minute": 38}
